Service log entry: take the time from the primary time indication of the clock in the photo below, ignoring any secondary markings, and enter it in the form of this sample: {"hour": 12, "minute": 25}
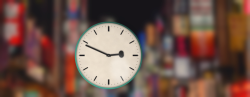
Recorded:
{"hour": 2, "minute": 49}
